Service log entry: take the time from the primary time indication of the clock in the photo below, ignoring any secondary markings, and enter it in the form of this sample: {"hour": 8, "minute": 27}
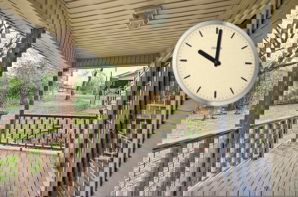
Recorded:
{"hour": 10, "minute": 1}
